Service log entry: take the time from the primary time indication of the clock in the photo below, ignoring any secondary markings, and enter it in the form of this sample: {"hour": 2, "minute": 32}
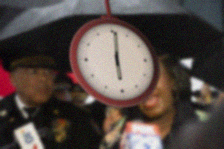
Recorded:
{"hour": 6, "minute": 1}
